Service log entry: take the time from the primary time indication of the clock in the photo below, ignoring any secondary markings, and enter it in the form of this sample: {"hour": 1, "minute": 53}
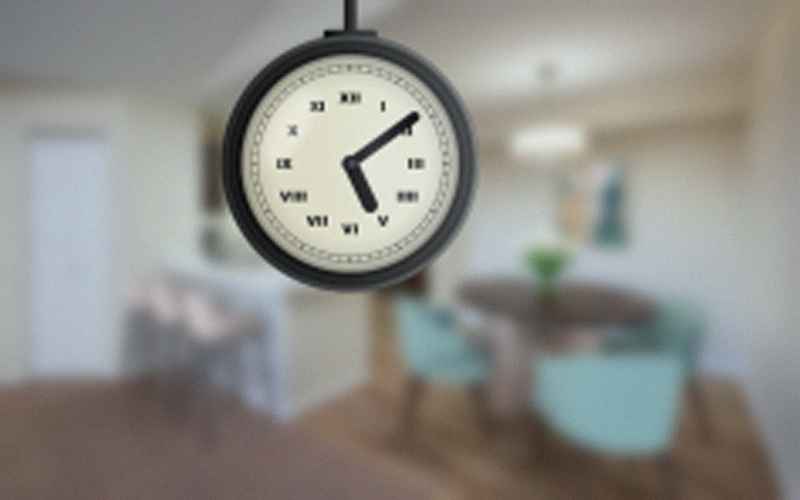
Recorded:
{"hour": 5, "minute": 9}
